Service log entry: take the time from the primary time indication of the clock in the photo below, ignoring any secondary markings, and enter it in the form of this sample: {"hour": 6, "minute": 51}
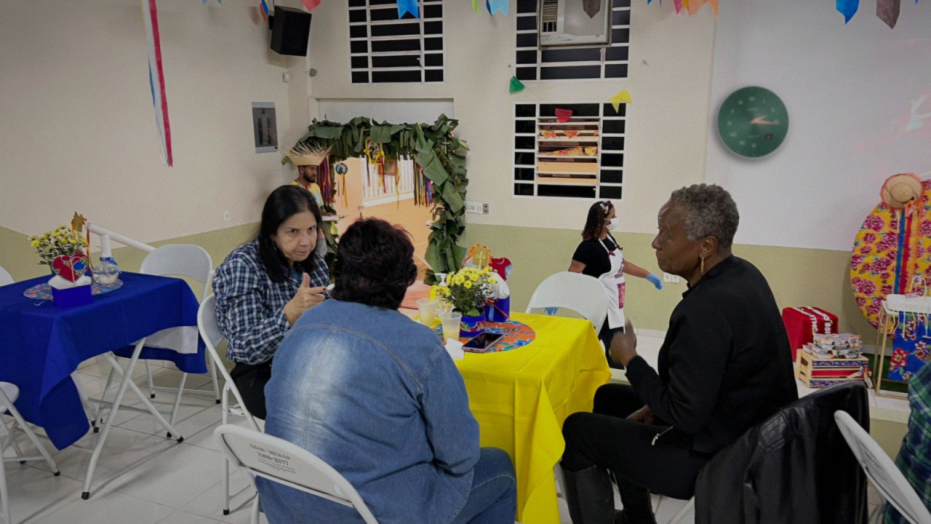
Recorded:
{"hour": 2, "minute": 16}
